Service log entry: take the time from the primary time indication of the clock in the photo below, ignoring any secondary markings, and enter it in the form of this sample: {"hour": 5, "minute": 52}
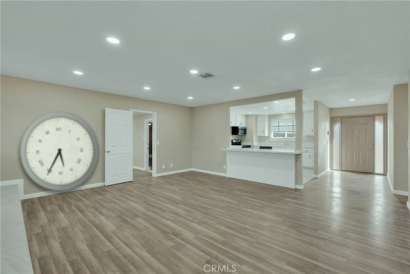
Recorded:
{"hour": 5, "minute": 35}
